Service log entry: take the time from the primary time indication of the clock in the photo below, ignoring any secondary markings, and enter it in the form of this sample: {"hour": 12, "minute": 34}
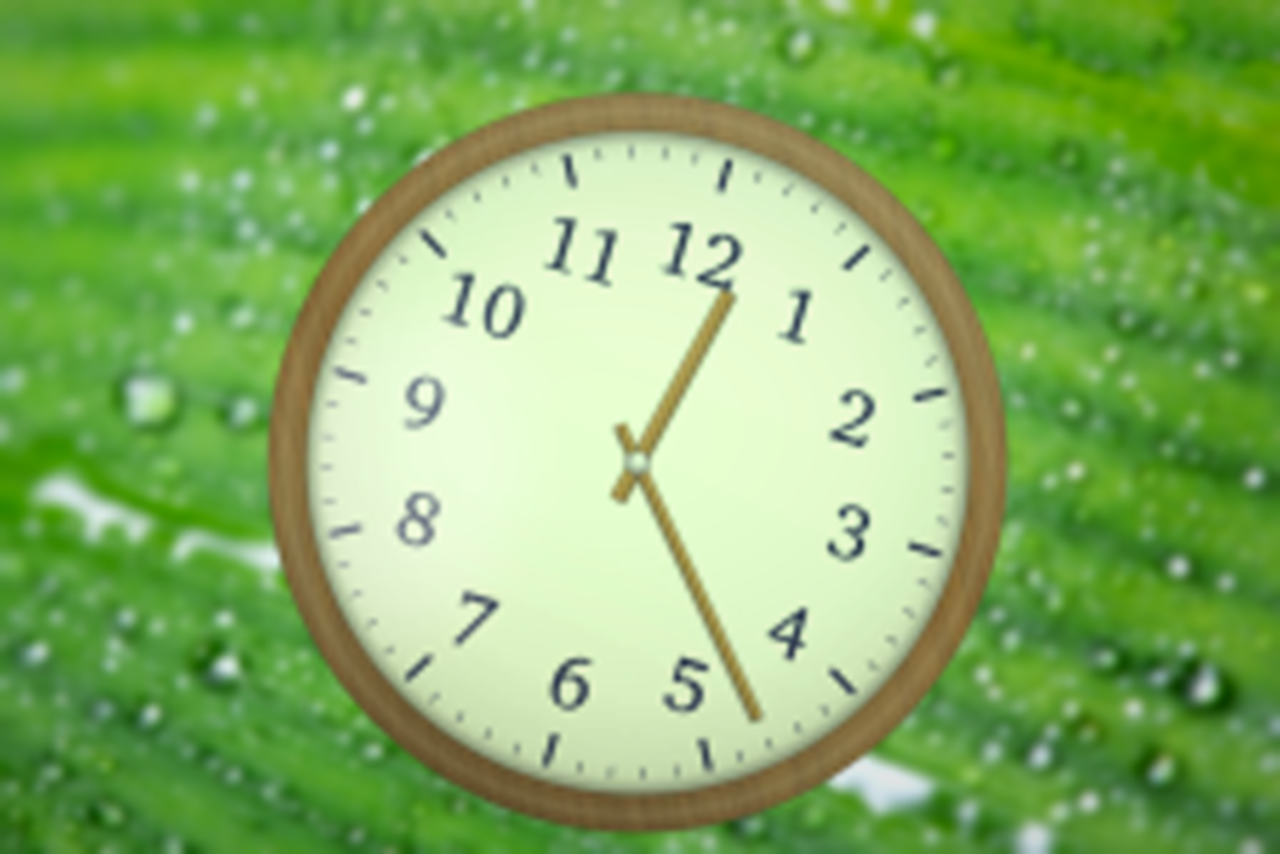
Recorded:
{"hour": 12, "minute": 23}
